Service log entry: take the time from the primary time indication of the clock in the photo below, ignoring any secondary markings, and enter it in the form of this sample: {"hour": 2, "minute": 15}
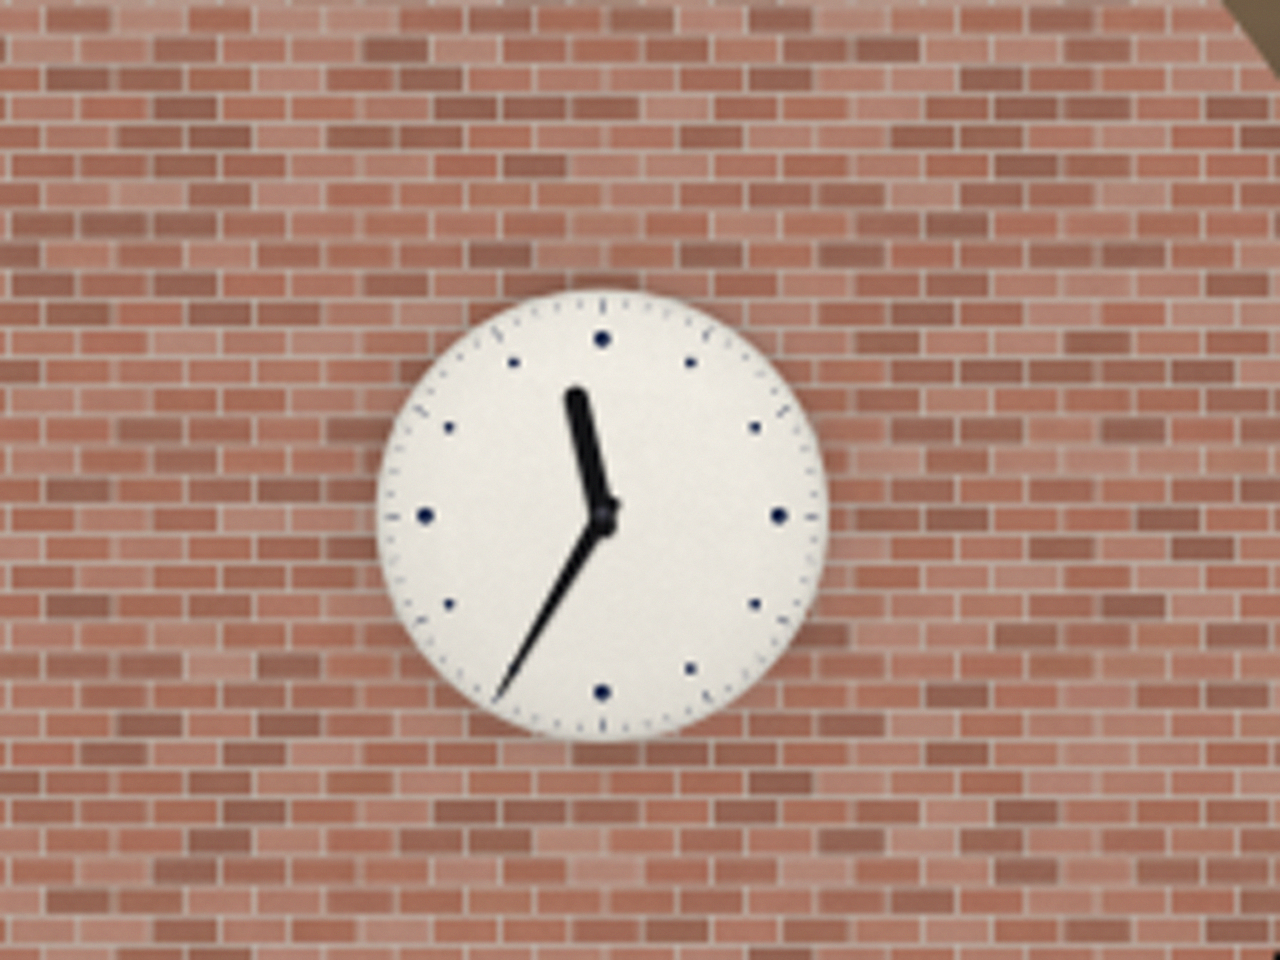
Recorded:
{"hour": 11, "minute": 35}
